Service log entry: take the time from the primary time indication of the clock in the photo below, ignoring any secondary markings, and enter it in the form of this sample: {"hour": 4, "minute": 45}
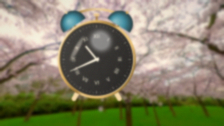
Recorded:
{"hour": 10, "minute": 41}
